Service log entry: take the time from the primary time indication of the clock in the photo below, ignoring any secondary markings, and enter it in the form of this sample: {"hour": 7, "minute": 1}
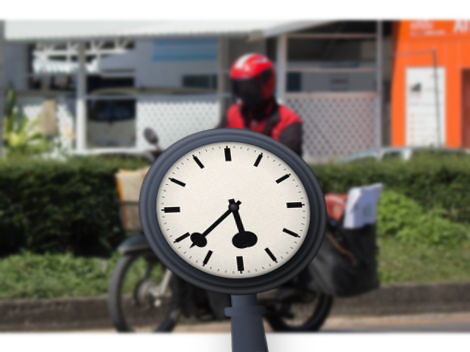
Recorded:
{"hour": 5, "minute": 38}
